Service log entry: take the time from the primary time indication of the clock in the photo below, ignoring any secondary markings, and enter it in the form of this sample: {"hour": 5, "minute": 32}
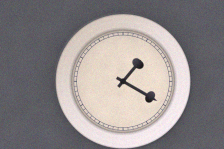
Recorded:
{"hour": 1, "minute": 20}
